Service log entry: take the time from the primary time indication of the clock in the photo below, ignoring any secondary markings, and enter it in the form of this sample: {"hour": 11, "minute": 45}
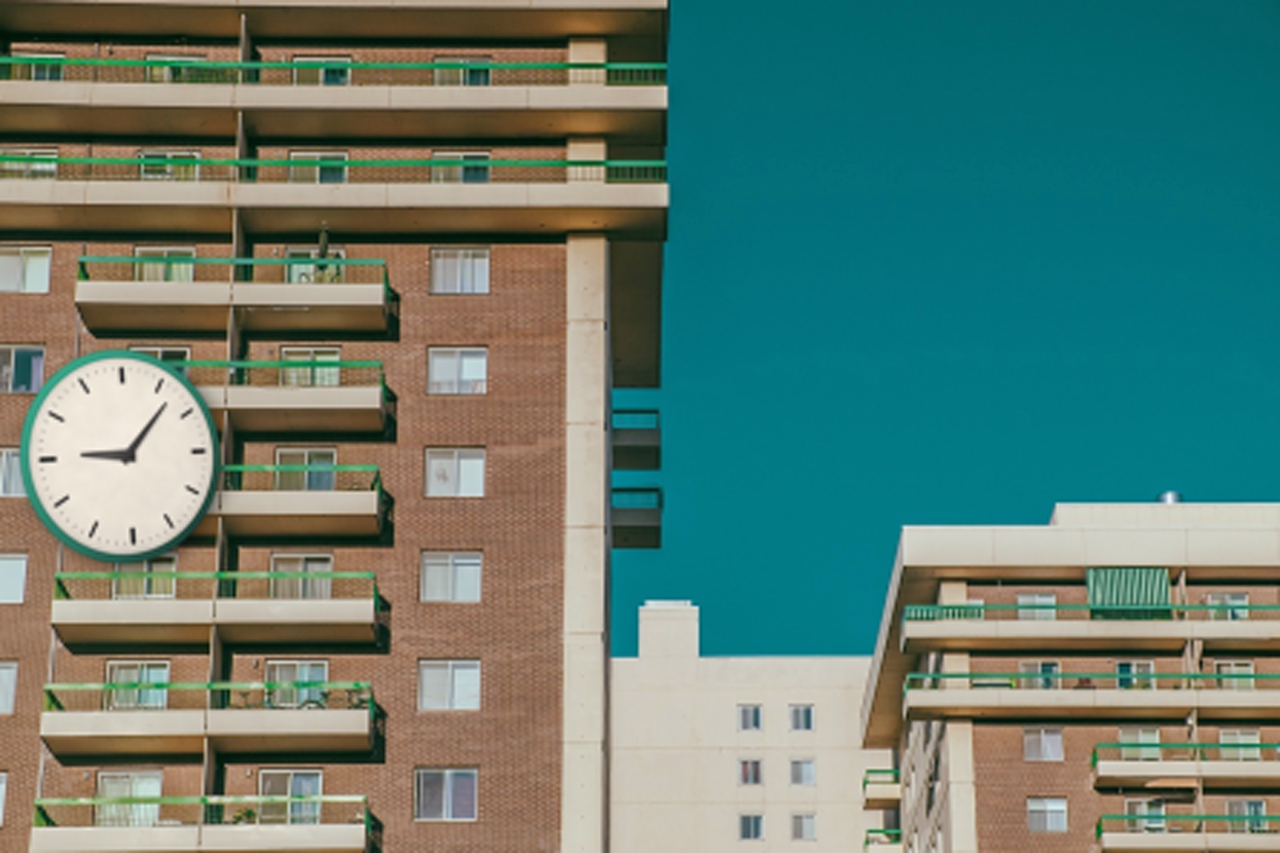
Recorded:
{"hour": 9, "minute": 7}
